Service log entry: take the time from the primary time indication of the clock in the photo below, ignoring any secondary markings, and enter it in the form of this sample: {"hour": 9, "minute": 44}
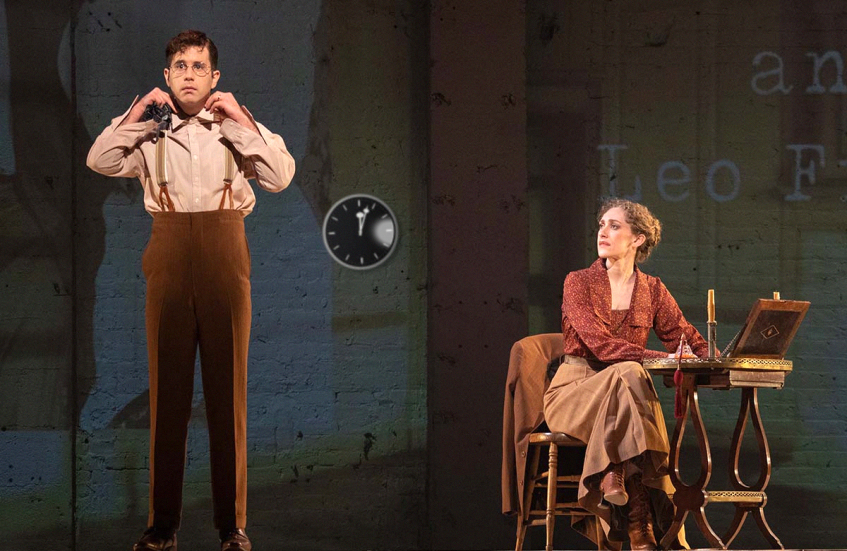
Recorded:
{"hour": 12, "minute": 3}
